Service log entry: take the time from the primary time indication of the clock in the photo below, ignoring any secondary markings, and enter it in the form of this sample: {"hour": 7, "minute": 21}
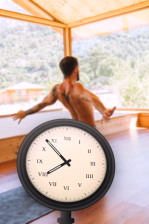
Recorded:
{"hour": 7, "minute": 53}
